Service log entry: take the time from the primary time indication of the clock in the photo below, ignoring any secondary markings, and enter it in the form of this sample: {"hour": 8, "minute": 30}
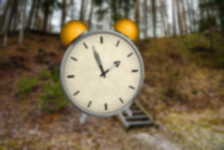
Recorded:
{"hour": 1, "minute": 57}
